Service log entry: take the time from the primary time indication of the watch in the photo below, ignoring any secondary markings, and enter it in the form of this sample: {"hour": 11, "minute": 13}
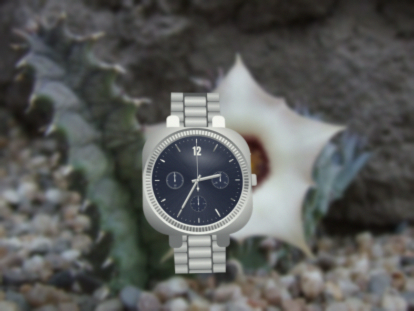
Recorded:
{"hour": 2, "minute": 35}
